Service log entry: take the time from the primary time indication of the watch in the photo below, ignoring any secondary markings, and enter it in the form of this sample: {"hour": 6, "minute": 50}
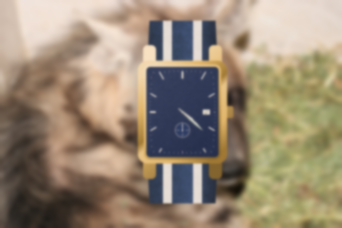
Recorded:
{"hour": 4, "minute": 22}
